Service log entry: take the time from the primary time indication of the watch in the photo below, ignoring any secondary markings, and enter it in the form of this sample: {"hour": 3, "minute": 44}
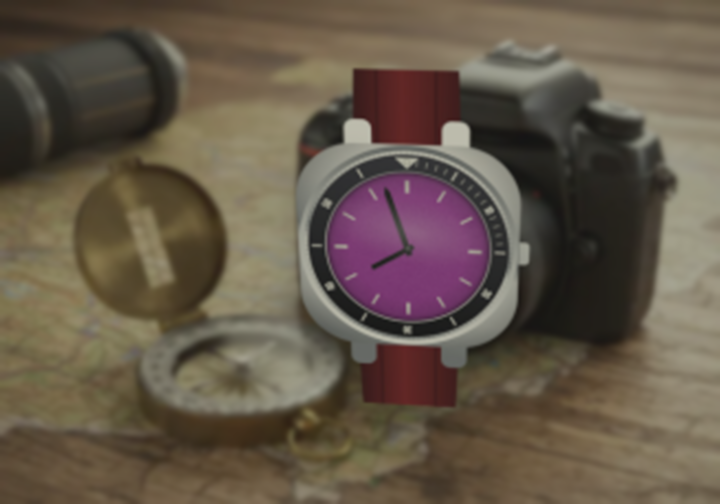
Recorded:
{"hour": 7, "minute": 57}
